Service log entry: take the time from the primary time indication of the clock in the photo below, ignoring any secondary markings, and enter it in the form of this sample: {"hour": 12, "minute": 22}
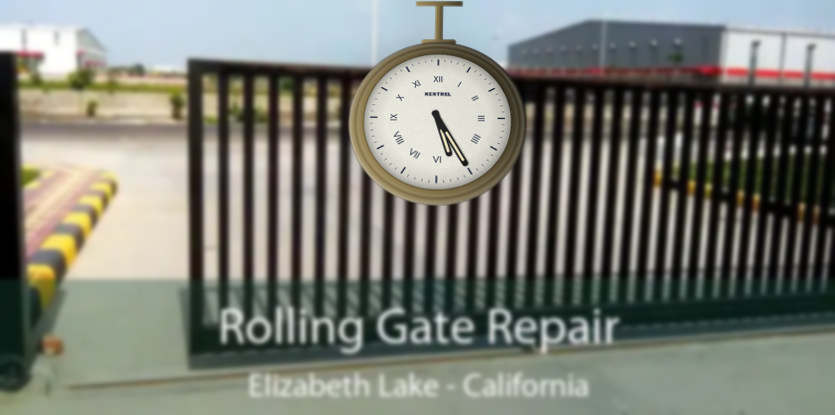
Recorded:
{"hour": 5, "minute": 25}
